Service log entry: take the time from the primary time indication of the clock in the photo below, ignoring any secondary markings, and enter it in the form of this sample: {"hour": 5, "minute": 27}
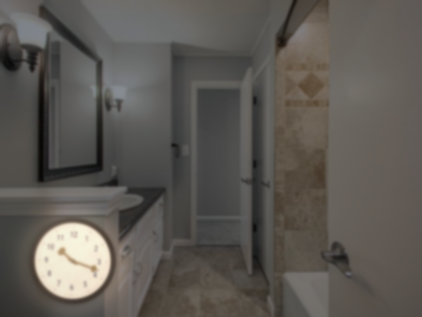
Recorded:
{"hour": 10, "minute": 18}
